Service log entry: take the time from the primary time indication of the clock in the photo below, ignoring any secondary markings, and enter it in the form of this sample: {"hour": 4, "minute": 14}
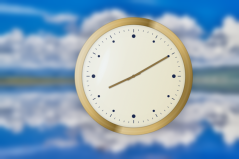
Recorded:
{"hour": 8, "minute": 10}
